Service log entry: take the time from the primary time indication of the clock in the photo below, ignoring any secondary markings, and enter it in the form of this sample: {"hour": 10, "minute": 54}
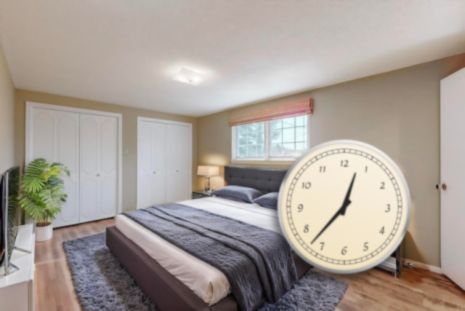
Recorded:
{"hour": 12, "minute": 37}
